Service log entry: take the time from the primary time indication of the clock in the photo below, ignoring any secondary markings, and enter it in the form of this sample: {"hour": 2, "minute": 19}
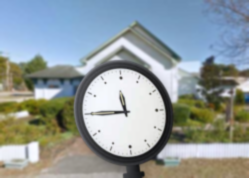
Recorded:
{"hour": 11, "minute": 45}
